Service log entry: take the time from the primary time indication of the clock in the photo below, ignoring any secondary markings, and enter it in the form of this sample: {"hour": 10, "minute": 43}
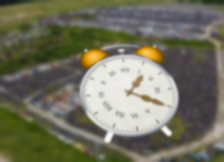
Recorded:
{"hour": 1, "minute": 20}
